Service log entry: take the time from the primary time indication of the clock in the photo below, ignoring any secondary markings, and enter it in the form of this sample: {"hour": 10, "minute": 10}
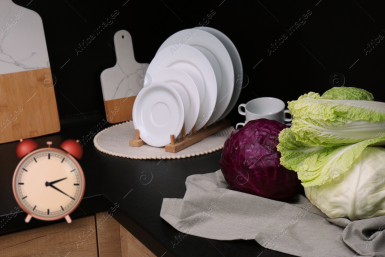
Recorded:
{"hour": 2, "minute": 20}
